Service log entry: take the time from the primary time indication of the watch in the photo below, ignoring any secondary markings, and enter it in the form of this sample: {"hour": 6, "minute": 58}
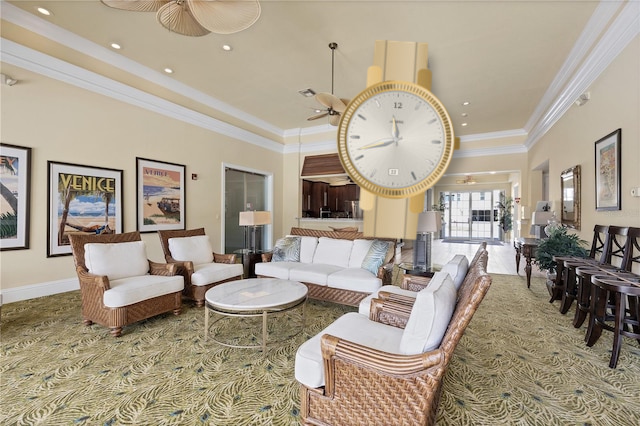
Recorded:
{"hour": 11, "minute": 42}
